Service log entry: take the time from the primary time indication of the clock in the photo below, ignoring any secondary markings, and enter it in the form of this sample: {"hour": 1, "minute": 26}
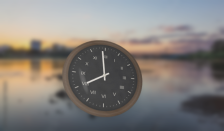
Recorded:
{"hour": 7, "minute": 59}
